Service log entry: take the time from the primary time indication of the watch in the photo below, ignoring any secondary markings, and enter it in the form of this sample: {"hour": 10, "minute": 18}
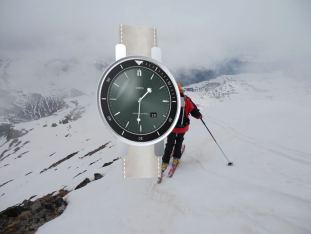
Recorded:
{"hour": 1, "minute": 31}
